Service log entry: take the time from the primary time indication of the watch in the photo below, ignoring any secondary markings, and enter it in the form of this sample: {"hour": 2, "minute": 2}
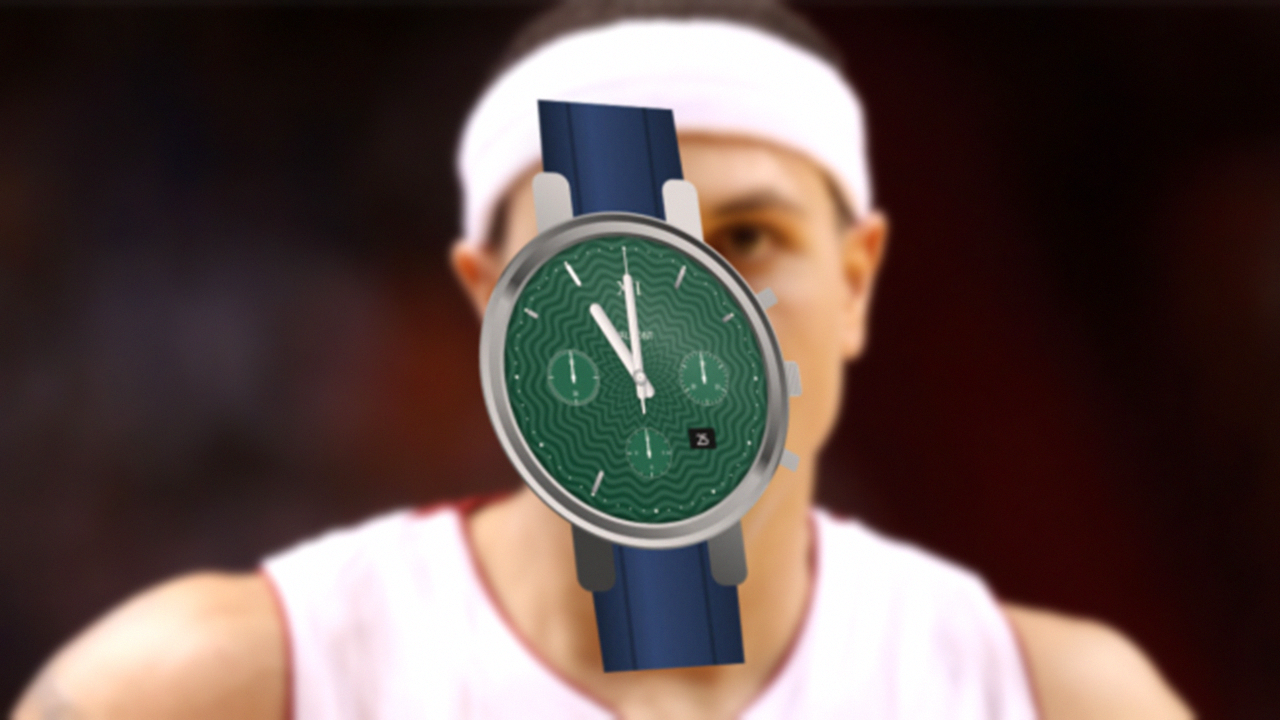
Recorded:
{"hour": 11, "minute": 0}
